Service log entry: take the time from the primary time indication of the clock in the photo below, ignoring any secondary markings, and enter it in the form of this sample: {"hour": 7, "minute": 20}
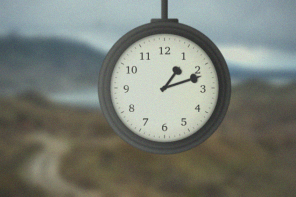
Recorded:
{"hour": 1, "minute": 12}
